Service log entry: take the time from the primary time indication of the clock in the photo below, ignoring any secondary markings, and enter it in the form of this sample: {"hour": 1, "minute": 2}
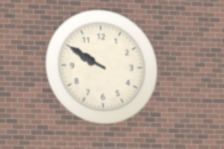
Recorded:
{"hour": 9, "minute": 50}
